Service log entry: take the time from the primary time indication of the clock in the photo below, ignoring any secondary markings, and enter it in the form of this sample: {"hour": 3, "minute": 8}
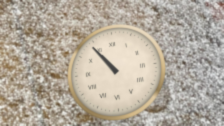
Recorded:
{"hour": 10, "minute": 54}
